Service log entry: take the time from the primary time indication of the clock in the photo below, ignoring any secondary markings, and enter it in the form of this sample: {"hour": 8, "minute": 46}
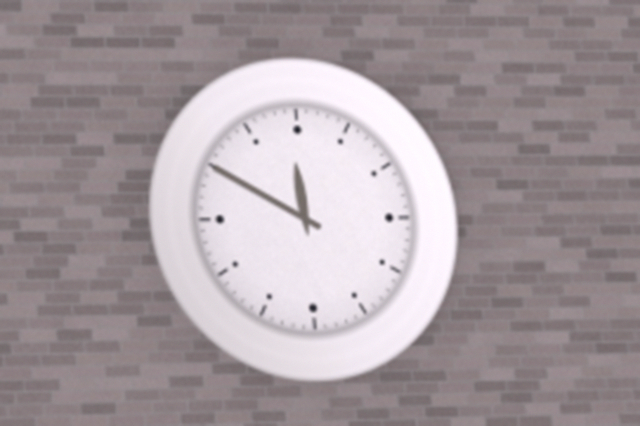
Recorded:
{"hour": 11, "minute": 50}
